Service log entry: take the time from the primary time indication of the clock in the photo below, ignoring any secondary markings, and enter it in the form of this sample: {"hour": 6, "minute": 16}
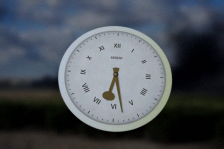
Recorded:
{"hour": 6, "minute": 28}
